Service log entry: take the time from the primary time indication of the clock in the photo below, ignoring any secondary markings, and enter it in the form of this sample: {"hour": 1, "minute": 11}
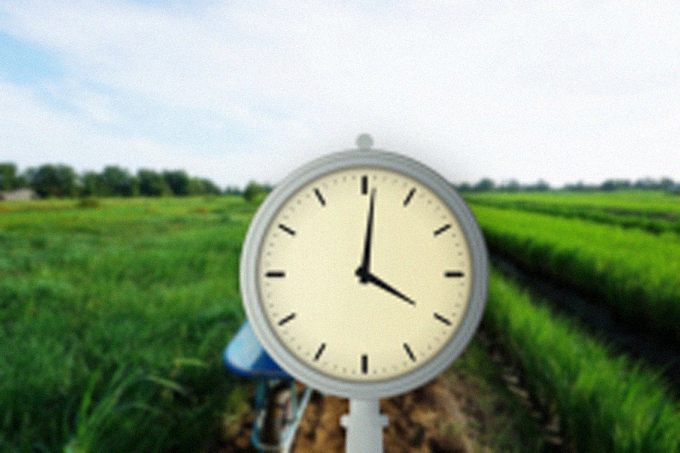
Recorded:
{"hour": 4, "minute": 1}
